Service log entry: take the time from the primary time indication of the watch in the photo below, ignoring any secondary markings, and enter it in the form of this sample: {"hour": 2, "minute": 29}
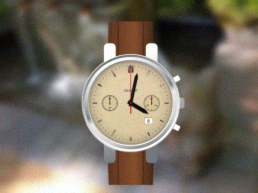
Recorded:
{"hour": 4, "minute": 2}
